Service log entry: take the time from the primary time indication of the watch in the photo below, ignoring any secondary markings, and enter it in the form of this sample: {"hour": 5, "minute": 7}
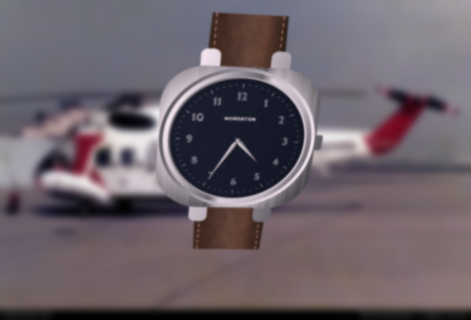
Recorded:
{"hour": 4, "minute": 35}
